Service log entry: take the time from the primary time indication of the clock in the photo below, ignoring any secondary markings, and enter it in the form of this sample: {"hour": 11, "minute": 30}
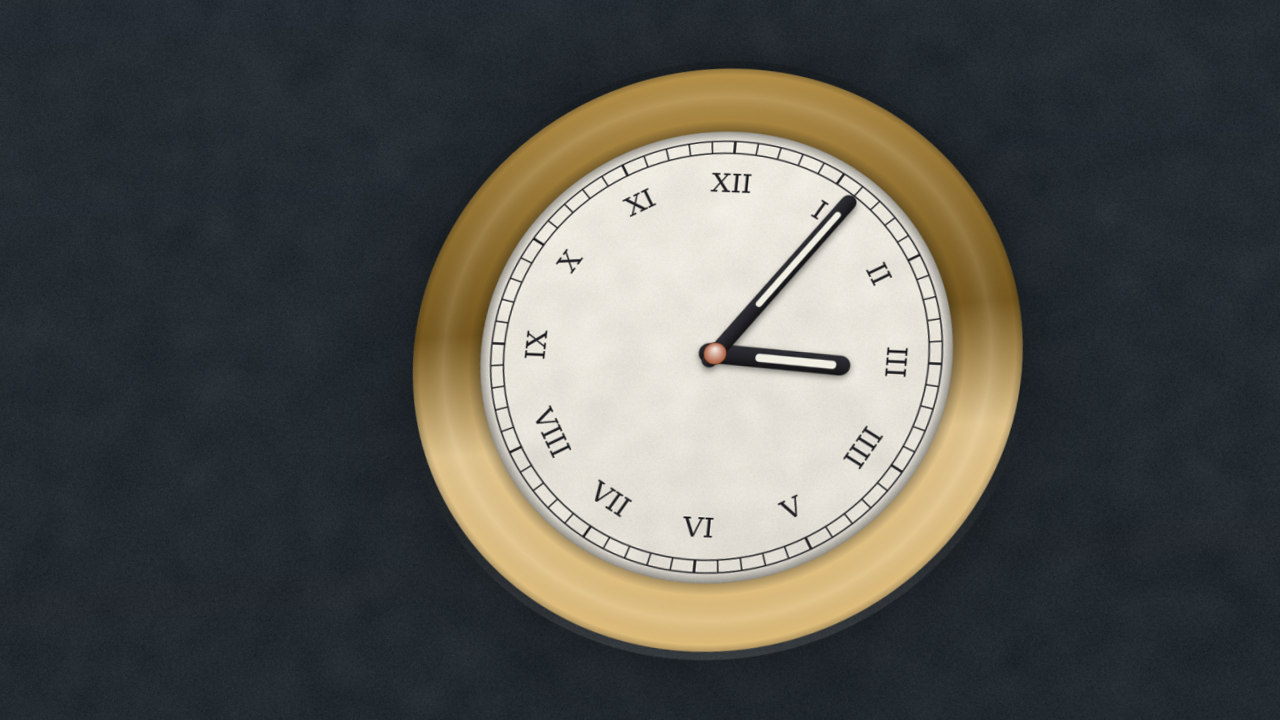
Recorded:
{"hour": 3, "minute": 6}
